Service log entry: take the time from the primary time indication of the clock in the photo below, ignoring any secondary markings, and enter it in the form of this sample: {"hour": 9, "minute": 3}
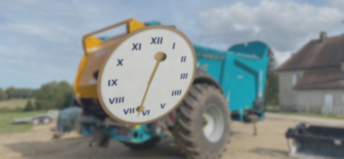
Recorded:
{"hour": 12, "minute": 32}
